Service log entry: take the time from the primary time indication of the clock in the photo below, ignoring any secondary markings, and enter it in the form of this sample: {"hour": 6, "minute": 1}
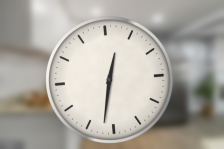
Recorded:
{"hour": 12, "minute": 32}
